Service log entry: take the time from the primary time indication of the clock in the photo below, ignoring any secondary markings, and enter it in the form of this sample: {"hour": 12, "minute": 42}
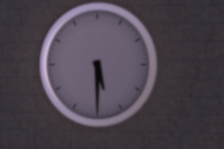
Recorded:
{"hour": 5, "minute": 30}
